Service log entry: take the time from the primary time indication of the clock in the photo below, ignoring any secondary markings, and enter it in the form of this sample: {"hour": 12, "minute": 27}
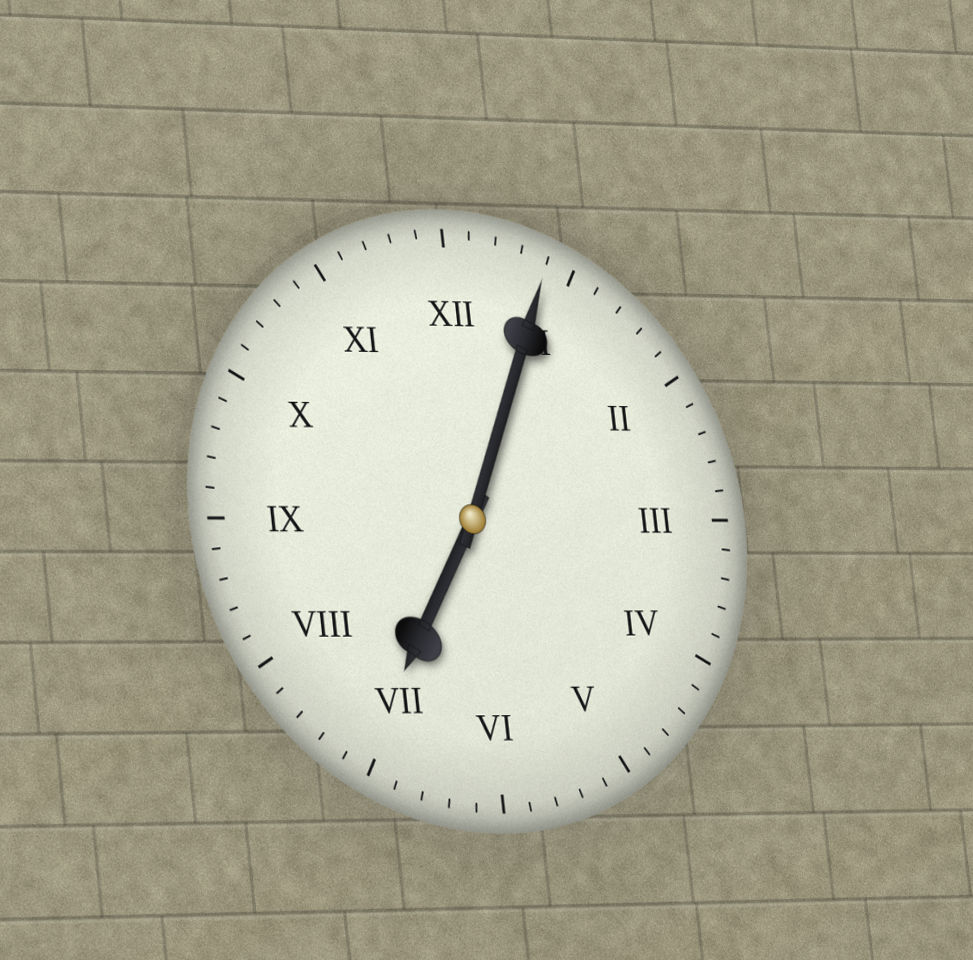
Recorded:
{"hour": 7, "minute": 4}
